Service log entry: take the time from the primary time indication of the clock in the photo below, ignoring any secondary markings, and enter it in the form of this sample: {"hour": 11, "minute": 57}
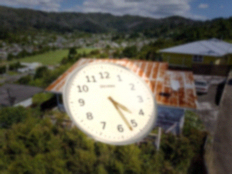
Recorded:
{"hour": 4, "minute": 27}
